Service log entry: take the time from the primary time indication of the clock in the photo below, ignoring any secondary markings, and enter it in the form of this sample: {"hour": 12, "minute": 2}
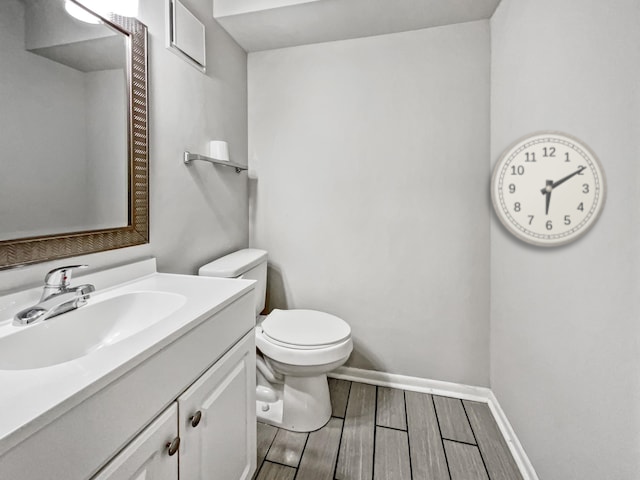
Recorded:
{"hour": 6, "minute": 10}
